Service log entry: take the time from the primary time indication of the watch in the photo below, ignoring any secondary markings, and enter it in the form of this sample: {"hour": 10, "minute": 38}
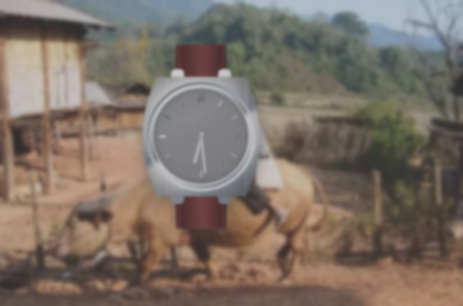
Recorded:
{"hour": 6, "minute": 29}
